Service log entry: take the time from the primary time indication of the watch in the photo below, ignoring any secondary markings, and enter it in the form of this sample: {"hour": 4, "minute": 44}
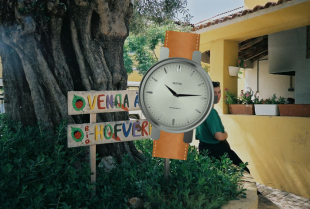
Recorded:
{"hour": 10, "minute": 14}
